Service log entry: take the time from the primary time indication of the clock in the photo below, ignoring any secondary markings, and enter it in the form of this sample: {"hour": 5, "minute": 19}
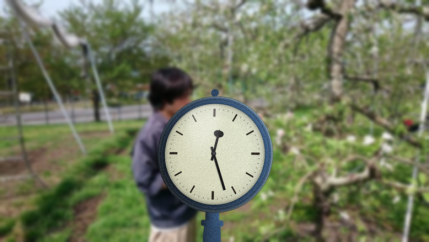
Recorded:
{"hour": 12, "minute": 27}
